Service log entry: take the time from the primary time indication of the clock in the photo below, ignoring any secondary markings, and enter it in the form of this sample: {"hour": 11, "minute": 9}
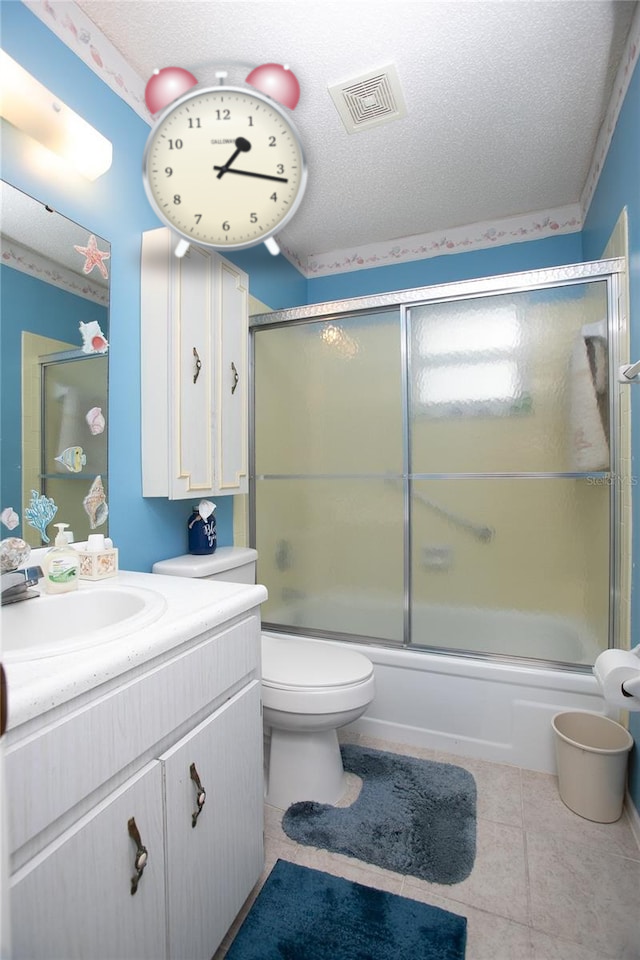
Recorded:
{"hour": 1, "minute": 17}
